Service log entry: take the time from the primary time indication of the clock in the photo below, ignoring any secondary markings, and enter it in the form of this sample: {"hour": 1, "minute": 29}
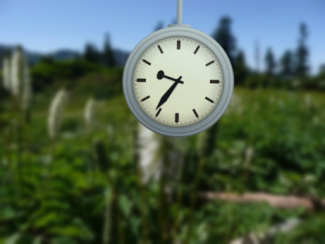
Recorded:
{"hour": 9, "minute": 36}
